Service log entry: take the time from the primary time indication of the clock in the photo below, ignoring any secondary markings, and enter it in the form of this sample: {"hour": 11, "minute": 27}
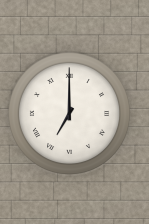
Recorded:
{"hour": 7, "minute": 0}
